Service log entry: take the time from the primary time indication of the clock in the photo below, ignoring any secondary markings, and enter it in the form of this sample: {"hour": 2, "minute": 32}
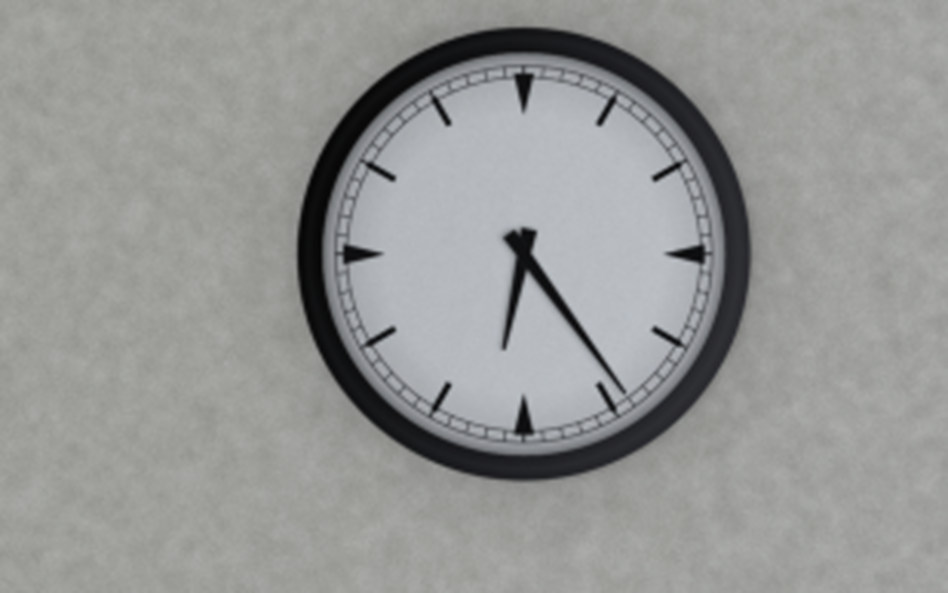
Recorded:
{"hour": 6, "minute": 24}
